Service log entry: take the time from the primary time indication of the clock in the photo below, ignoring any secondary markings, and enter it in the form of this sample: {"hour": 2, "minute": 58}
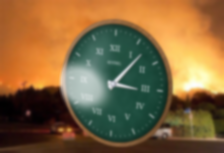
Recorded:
{"hour": 3, "minute": 7}
